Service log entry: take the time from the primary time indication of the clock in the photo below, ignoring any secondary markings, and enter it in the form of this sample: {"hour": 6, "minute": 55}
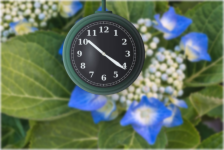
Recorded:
{"hour": 10, "minute": 21}
